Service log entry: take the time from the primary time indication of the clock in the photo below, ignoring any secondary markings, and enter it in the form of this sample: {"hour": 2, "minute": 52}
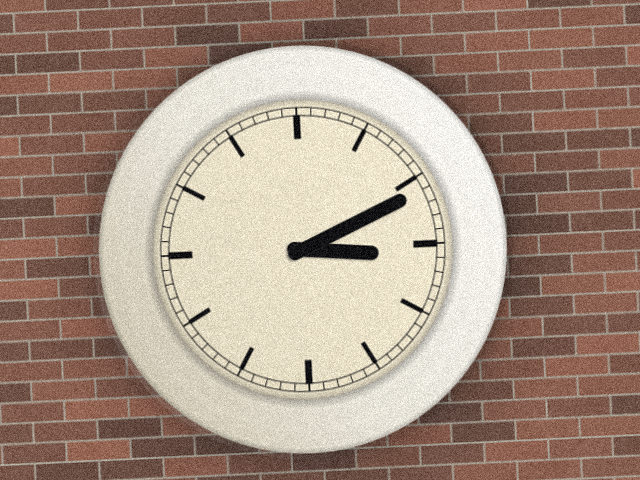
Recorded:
{"hour": 3, "minute": 11}
